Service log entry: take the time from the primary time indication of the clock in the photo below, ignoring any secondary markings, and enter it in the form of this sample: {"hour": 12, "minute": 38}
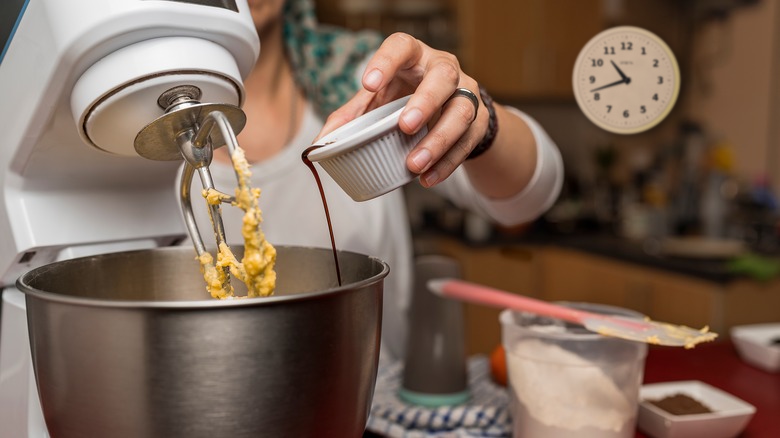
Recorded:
{"hour": 10, "minute": 42}
